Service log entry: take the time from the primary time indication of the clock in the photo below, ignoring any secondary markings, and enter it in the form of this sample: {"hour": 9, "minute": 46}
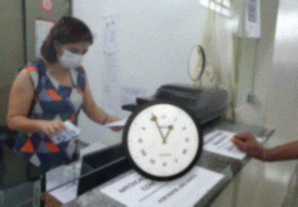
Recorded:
{"hour": 12, "minute": 56}
